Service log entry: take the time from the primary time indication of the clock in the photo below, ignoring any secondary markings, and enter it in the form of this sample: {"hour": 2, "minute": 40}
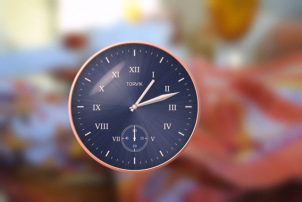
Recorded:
{"hour": 1, "minute": 12}
